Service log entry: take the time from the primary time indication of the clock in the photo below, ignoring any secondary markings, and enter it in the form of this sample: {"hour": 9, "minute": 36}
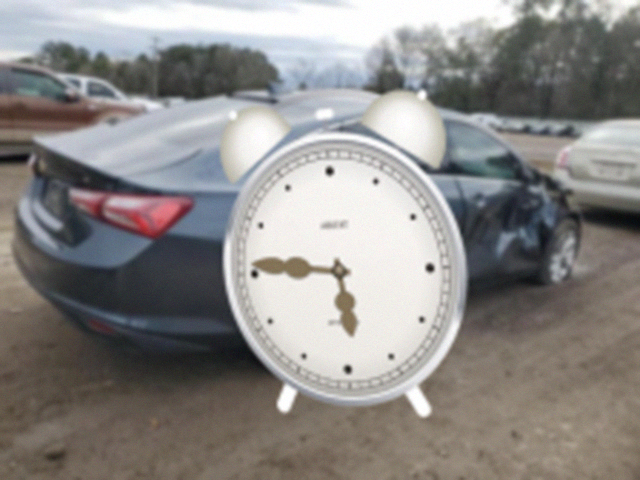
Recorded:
{"hour": 5, "minute": 46}
